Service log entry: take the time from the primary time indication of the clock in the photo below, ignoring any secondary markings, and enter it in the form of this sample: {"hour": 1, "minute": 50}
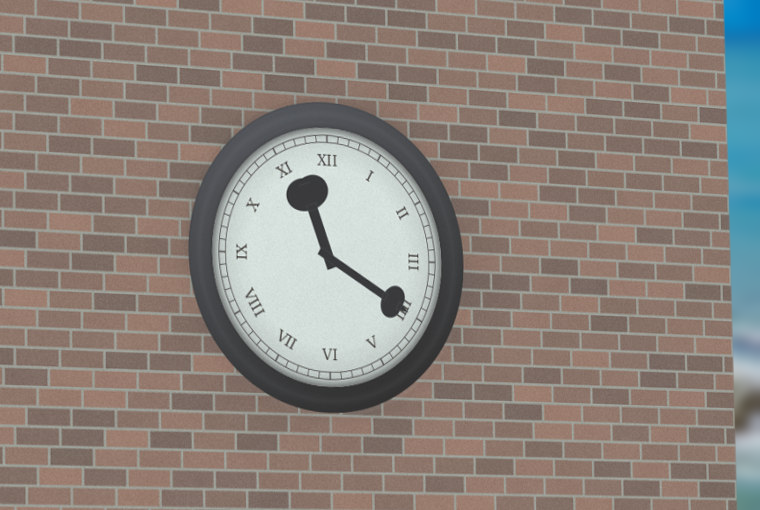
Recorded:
{"hour": 11, "minute": 20}
